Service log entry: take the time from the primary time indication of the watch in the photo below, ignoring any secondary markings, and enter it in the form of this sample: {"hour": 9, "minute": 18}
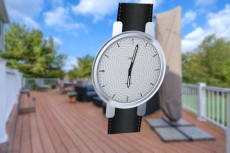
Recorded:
{"hour": 6, "minute": 2}
